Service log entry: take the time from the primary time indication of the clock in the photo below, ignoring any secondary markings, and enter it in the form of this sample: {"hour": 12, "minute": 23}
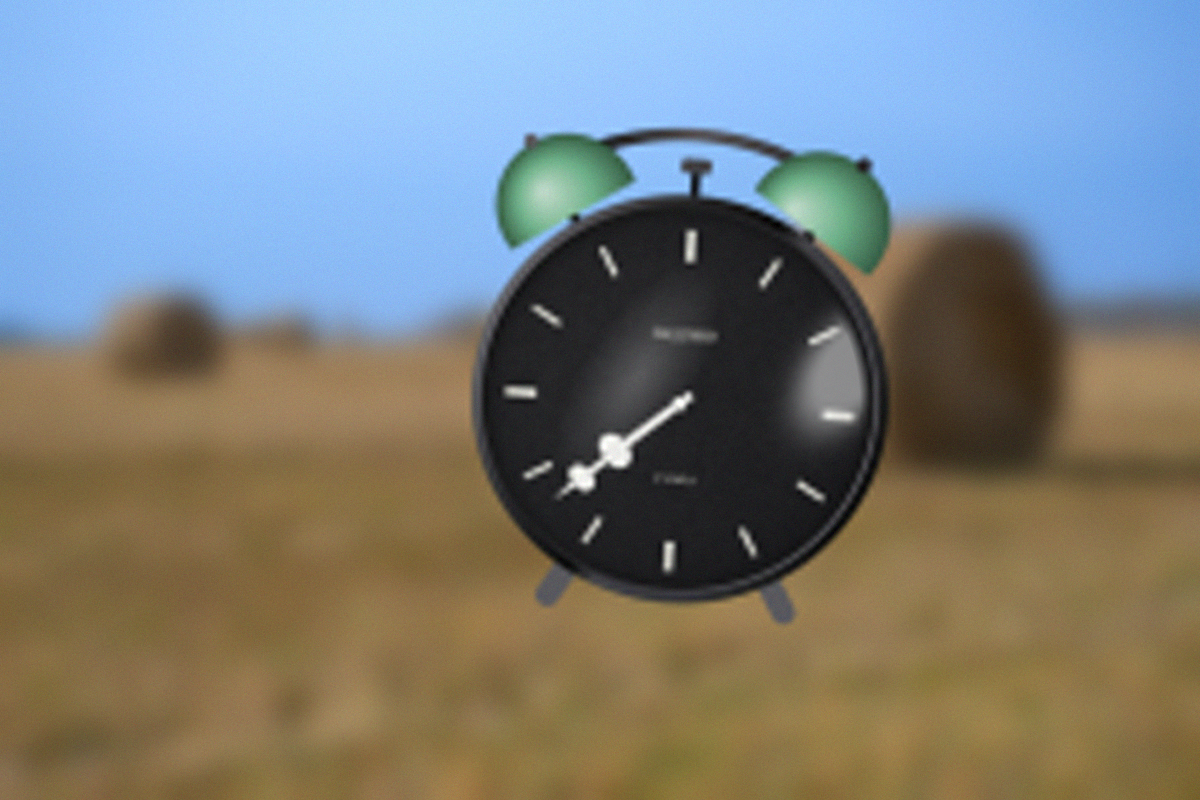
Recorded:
{"hour": 7, "minute": 38}
